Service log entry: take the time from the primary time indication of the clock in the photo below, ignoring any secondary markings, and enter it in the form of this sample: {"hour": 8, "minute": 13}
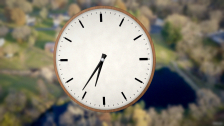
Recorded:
{"hour": 6, "minute": 36}
